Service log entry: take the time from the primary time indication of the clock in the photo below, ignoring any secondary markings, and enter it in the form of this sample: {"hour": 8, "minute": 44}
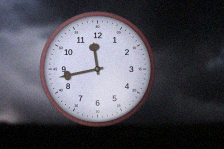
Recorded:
{"hour": 11, "minute": 43}
